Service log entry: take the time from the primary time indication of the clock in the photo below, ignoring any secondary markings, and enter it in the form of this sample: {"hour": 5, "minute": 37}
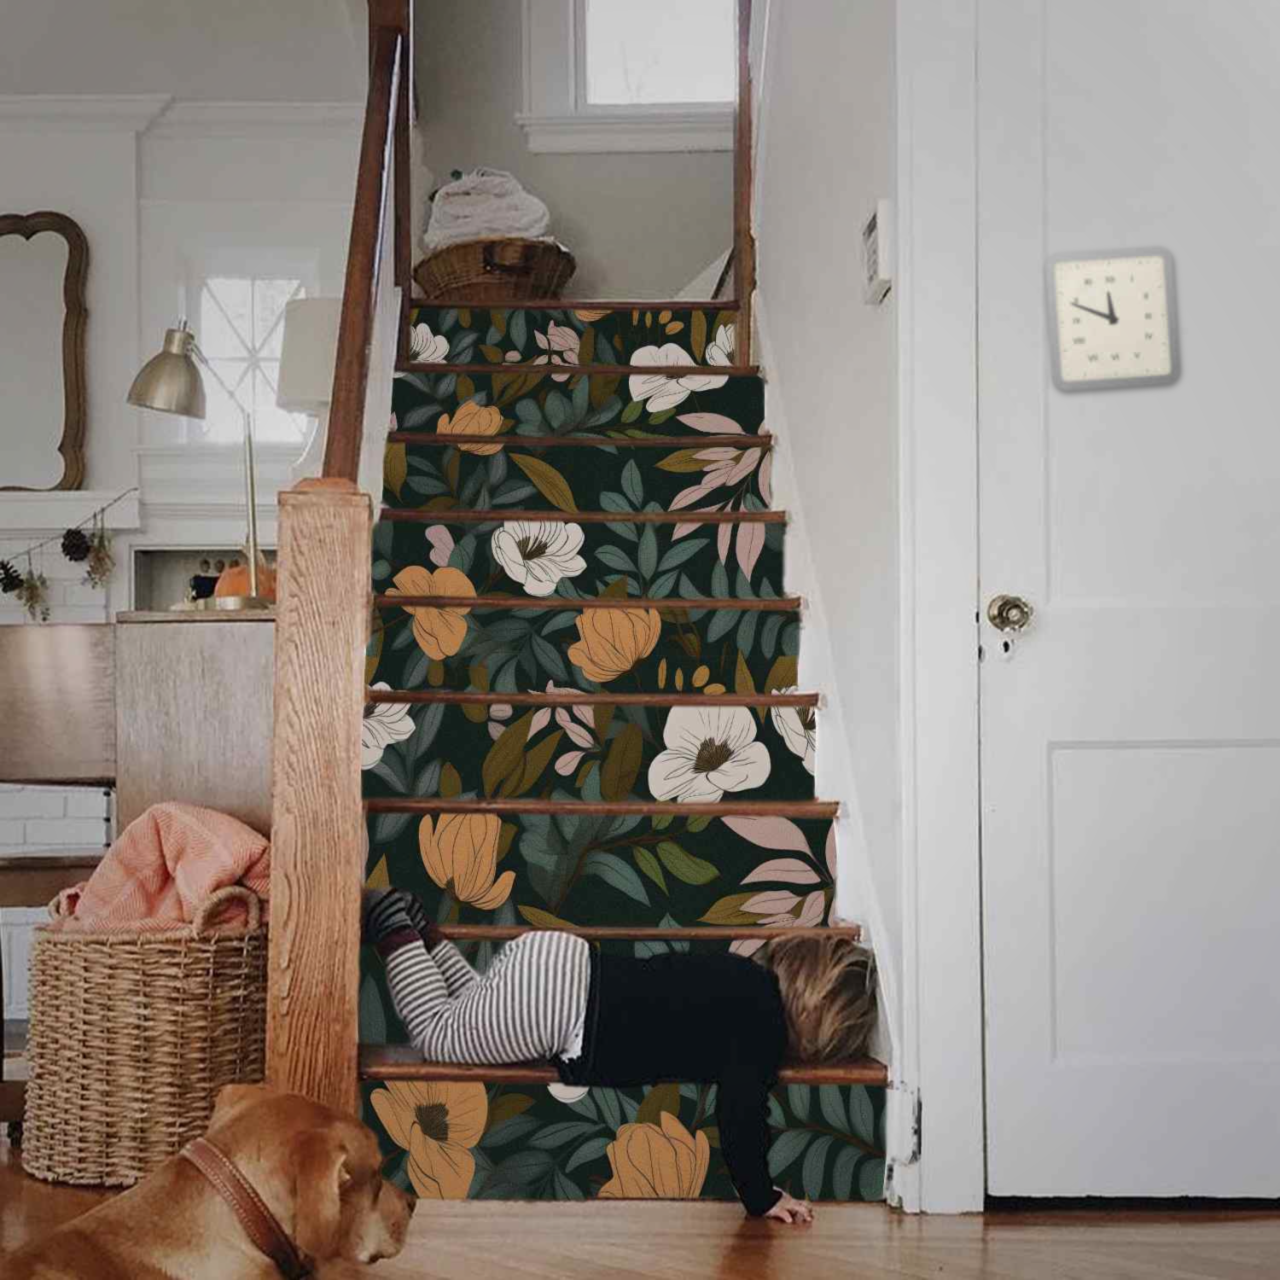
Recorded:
{"hour": 11, "minute": 49}
